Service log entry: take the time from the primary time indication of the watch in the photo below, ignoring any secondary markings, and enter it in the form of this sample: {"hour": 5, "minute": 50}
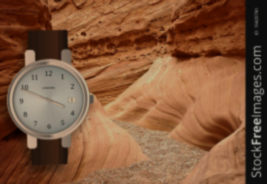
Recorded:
{"hour": 3, "minute": 49}
